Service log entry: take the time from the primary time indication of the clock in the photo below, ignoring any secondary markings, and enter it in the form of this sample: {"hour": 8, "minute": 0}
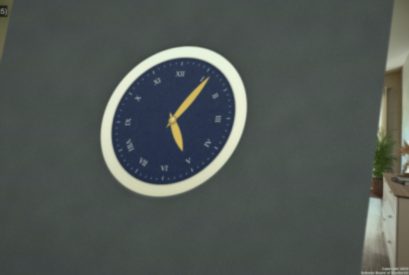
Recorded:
{"hour": 5, "minute": 6}
